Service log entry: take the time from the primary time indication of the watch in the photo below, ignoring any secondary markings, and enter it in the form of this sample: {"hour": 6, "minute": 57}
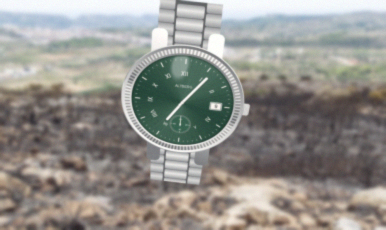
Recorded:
{"hour": 7, "minute": 6}
